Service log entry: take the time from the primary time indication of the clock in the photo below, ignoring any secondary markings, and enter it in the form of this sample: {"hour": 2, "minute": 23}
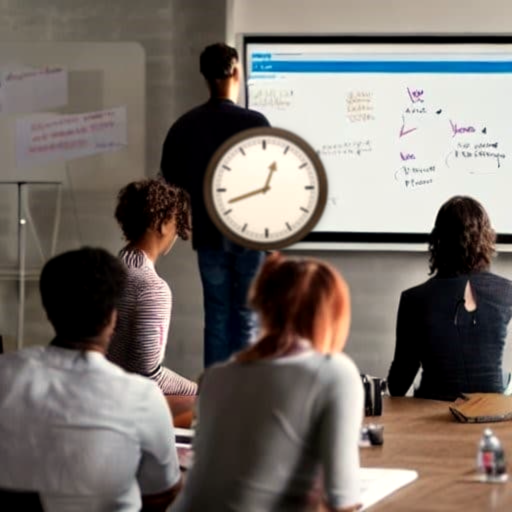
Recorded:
{"hour": 12, "minute": 42}
